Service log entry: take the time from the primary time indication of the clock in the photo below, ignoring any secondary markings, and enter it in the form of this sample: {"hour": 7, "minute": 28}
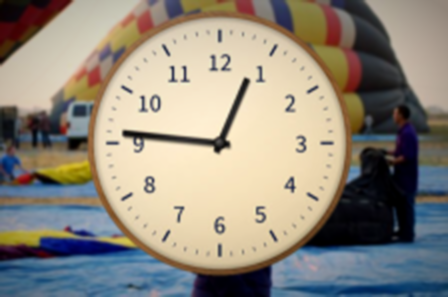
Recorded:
{"hour": 12, "minute": 46}
